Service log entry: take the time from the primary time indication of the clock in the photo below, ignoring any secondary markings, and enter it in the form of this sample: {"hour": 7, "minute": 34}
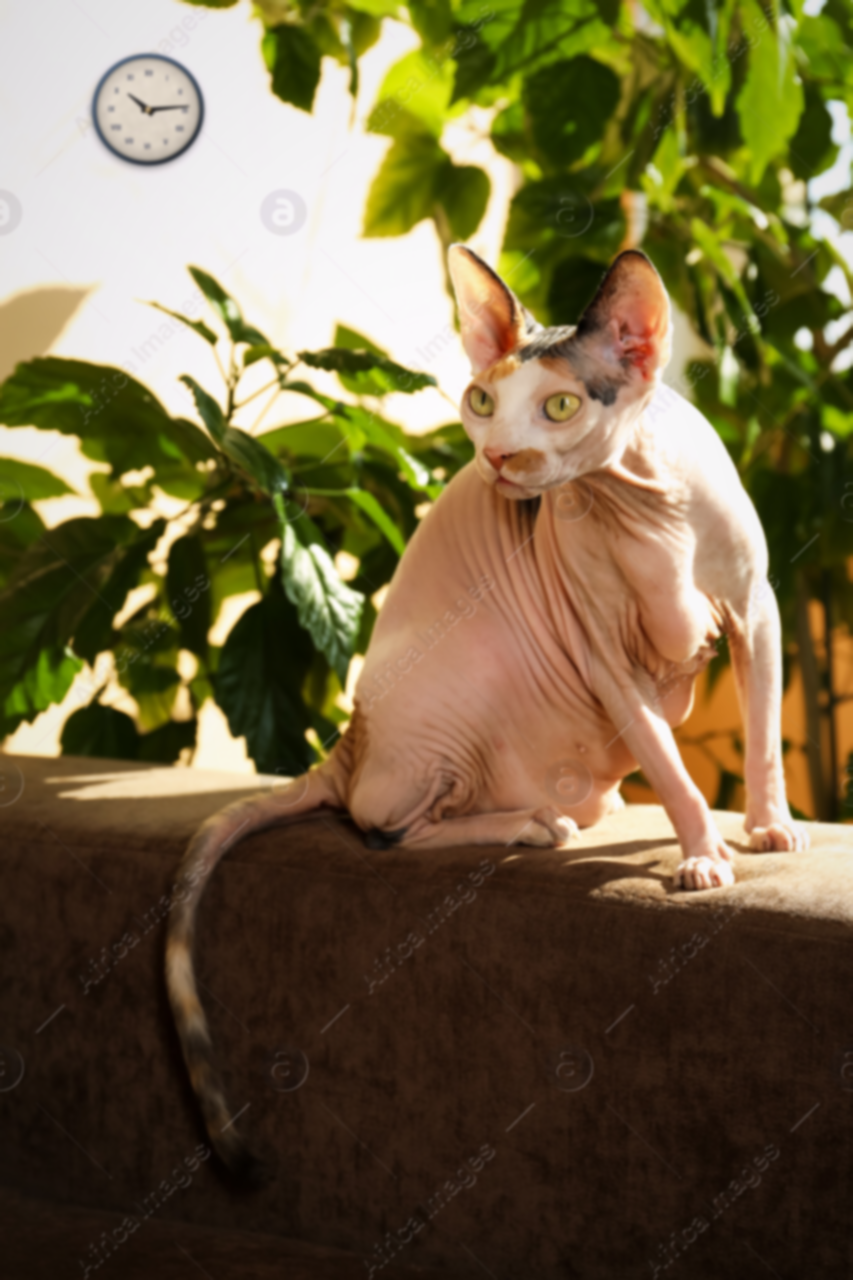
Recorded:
{"hour": 10, "minute": 14}
